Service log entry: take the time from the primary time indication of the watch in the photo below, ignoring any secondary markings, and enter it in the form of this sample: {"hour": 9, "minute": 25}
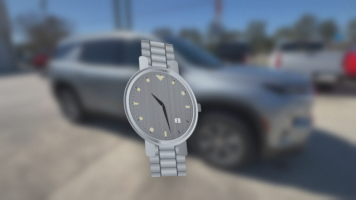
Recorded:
{"hour": 10, "minute": 28}
